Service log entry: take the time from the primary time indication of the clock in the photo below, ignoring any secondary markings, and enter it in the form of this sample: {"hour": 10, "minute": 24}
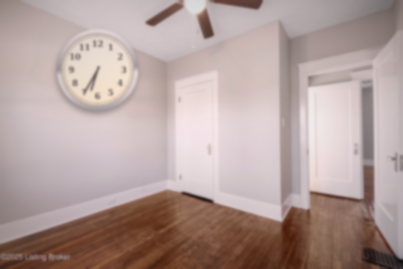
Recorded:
{"hour": 6, "minute": 35}
